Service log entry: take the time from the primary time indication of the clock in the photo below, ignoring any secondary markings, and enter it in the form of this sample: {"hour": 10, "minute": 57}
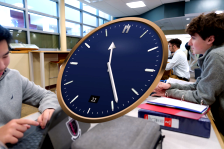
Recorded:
{"hour": 11, "minute": 24}
